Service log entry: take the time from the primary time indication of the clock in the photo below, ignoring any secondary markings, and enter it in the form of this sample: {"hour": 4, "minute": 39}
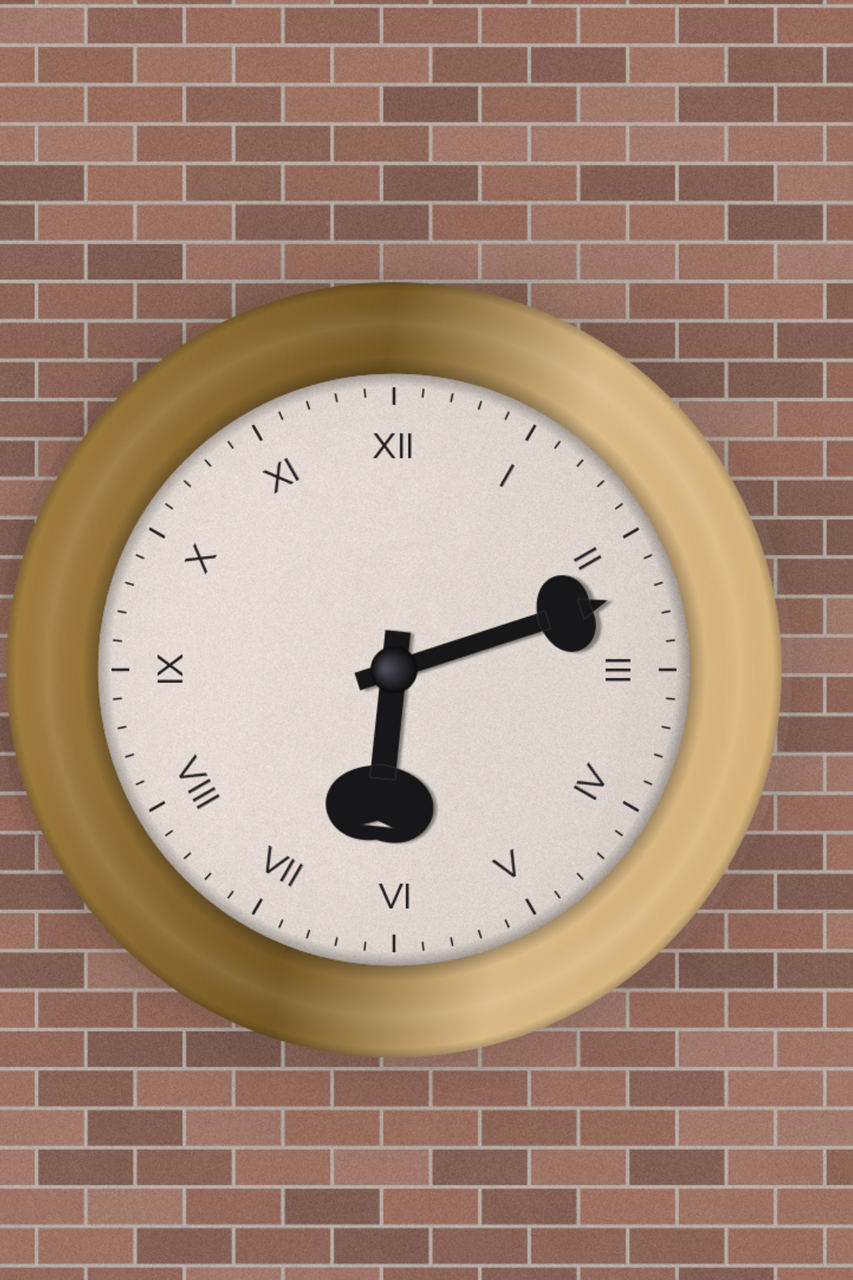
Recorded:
{"hour": 6, "minute": 12}
